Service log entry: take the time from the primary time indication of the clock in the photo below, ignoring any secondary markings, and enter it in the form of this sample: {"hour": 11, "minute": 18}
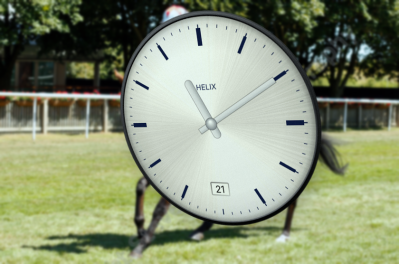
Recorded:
{"hour": 11, "minute": 10}
